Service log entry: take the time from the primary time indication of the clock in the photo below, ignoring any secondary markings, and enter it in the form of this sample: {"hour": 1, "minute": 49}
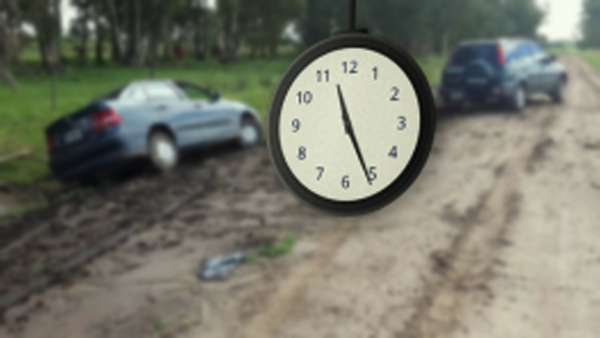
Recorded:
{"hour": 11, "minute": 26}
